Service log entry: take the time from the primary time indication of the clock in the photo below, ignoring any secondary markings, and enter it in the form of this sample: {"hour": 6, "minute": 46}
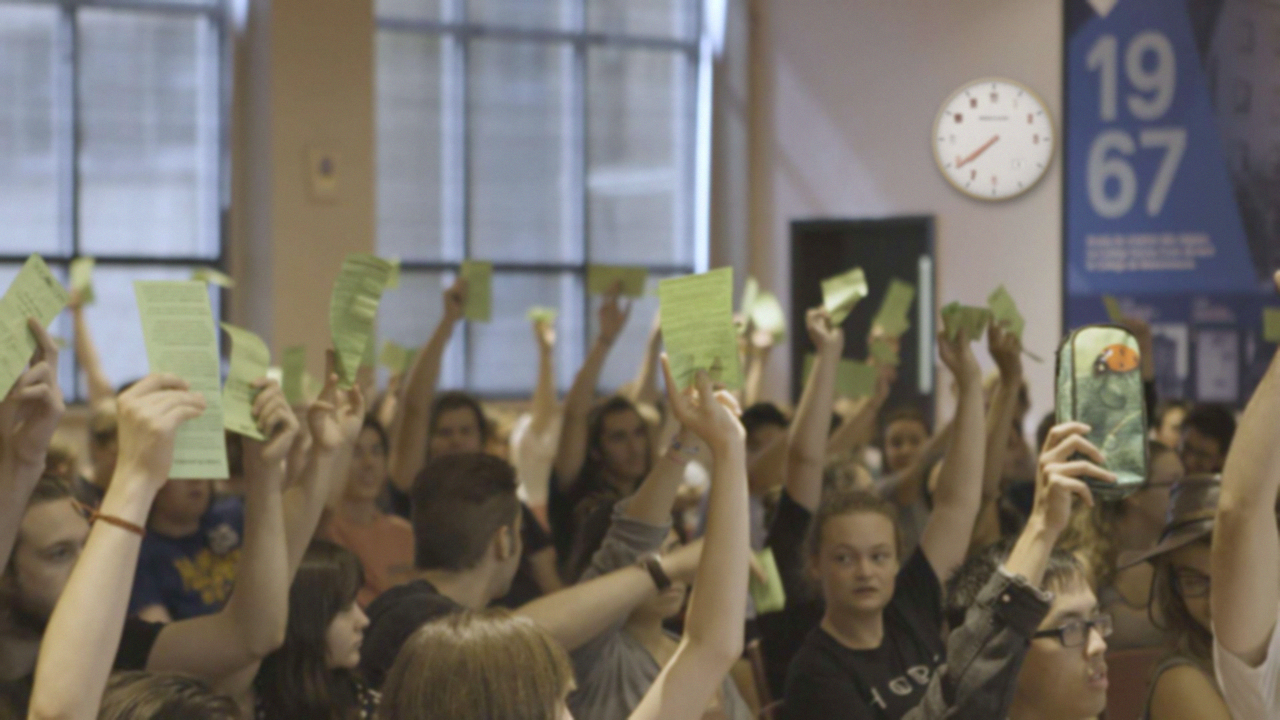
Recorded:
{"hour": 7, "minute": 39}
